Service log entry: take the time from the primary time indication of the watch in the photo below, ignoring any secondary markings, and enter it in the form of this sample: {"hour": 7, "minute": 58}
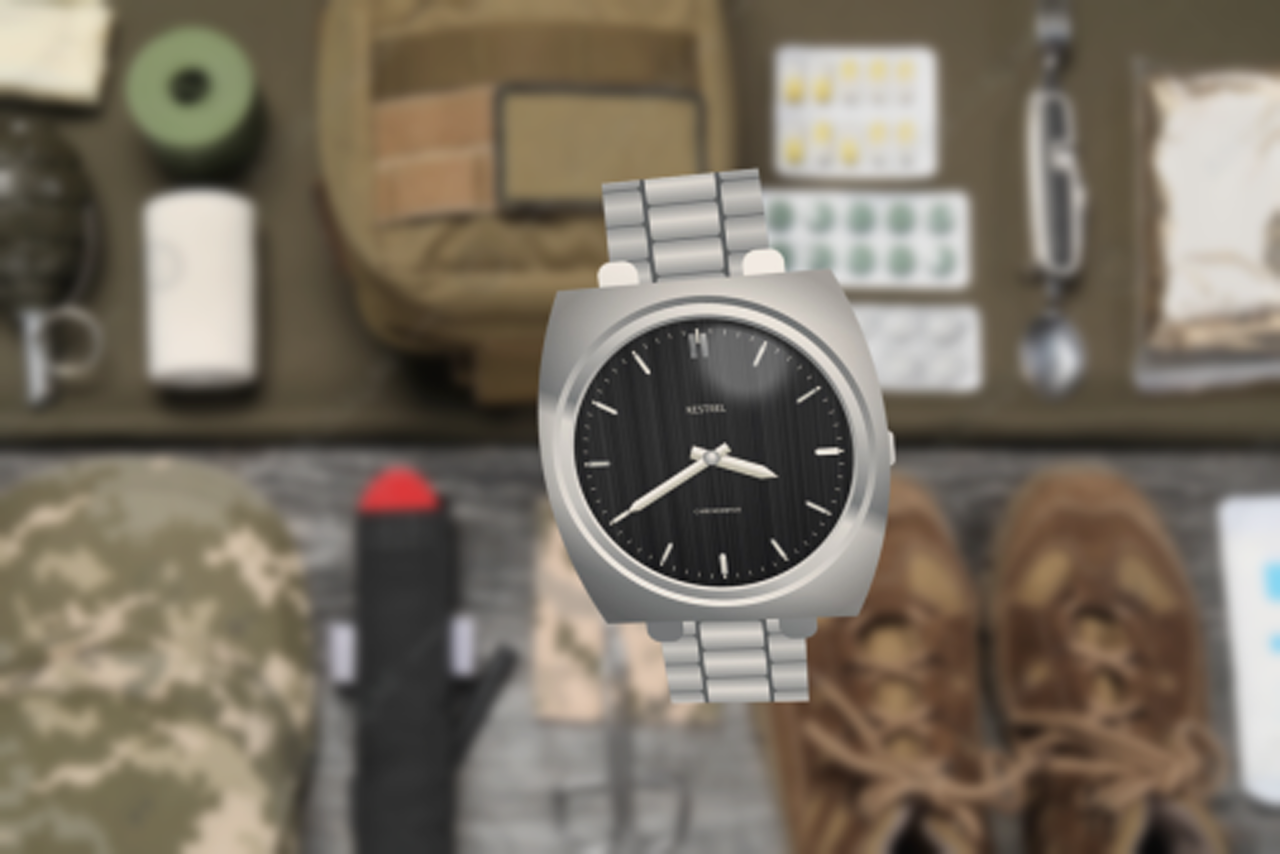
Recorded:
{"hour": 3, "minute": 40}
